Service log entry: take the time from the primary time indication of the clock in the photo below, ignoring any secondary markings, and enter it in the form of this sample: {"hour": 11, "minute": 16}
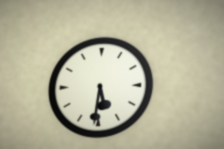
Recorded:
{"hour": 5, "minute": 31}
